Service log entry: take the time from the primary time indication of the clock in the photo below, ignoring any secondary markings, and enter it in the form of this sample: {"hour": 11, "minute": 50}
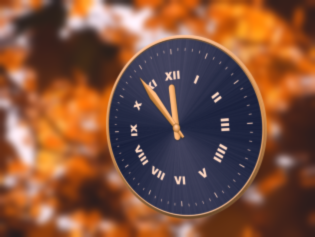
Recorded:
{"hour": 11, "minute": 54}
